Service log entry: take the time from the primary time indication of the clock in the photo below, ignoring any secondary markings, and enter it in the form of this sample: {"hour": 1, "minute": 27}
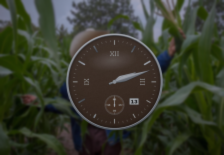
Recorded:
{"hour": 2, "minute": 12}
